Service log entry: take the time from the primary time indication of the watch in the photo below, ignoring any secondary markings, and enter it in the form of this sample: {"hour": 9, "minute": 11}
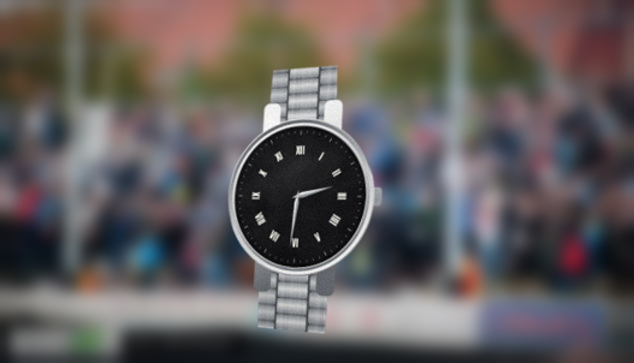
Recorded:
{"hour": 2, "minute": 31}
